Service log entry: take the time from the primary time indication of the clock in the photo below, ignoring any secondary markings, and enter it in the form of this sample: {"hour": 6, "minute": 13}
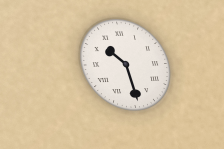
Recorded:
{"hour": 10, "minute": 29}
